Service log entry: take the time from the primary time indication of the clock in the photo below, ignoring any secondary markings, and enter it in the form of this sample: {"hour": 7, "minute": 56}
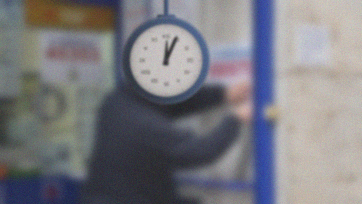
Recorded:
{"hour": 12, "minute": 4}
